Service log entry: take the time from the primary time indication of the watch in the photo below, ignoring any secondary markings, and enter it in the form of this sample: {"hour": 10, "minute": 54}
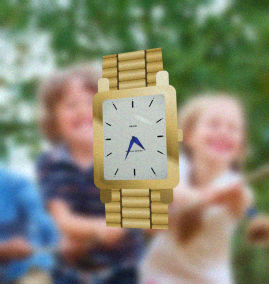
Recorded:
{"hour": 4, "minute": 34}
